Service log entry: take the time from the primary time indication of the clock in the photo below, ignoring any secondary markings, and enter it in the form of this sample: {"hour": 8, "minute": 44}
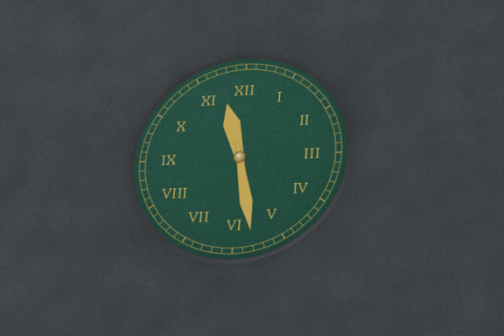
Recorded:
{"hour": 11, "minute": 28}
